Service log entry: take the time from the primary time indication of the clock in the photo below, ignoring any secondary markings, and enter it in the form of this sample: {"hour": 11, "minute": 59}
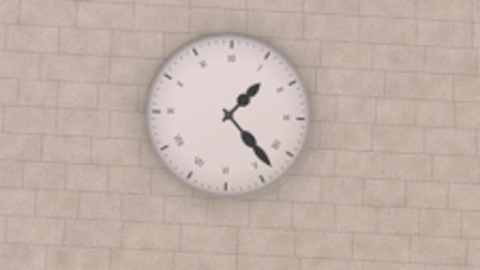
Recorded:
{"hour": 1, "minute": 23}
